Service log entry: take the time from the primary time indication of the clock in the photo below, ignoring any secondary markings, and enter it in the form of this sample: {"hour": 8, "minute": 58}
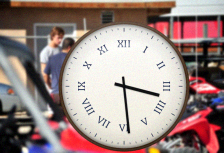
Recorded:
{"hour": 3, "minute": 29}
